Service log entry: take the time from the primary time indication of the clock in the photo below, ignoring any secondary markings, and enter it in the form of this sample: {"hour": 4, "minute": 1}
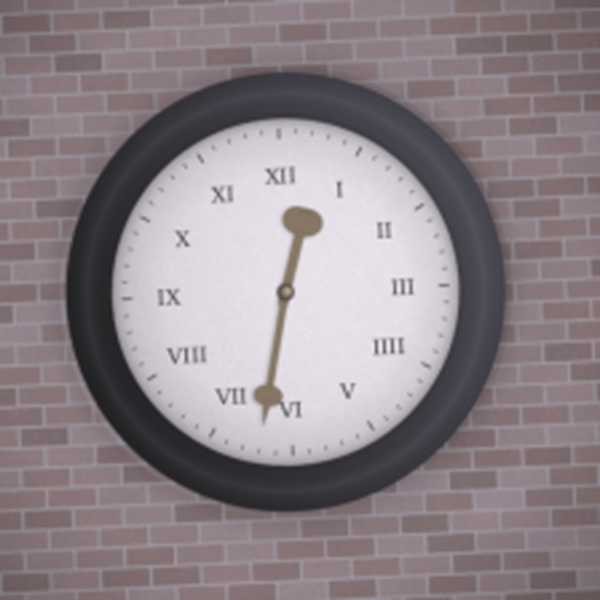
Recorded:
{"hour": 12, "minute": 32}
